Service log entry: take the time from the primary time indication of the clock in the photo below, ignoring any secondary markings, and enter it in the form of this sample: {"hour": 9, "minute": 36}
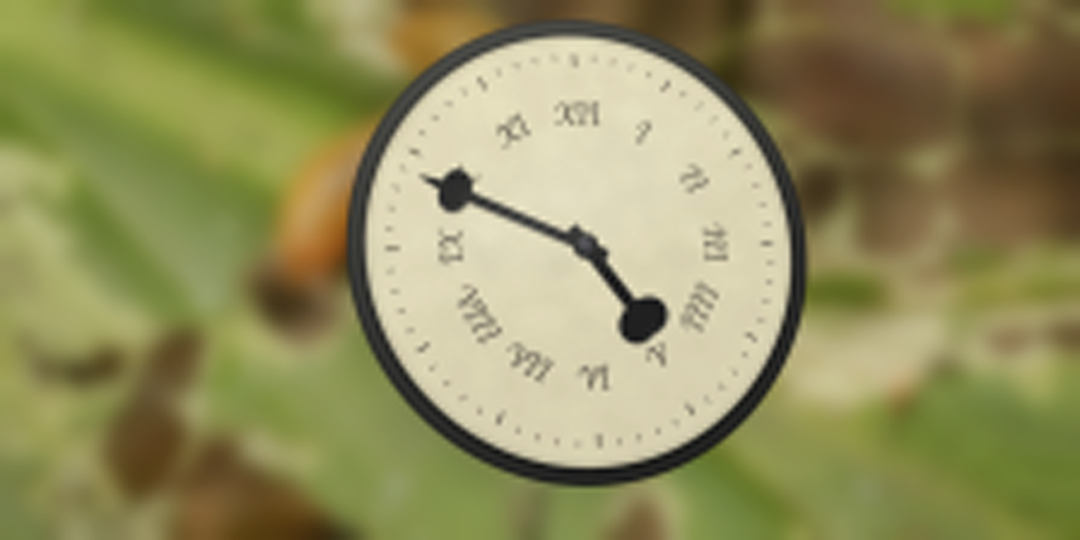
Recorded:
{"hour": 4, "minute": 49}
